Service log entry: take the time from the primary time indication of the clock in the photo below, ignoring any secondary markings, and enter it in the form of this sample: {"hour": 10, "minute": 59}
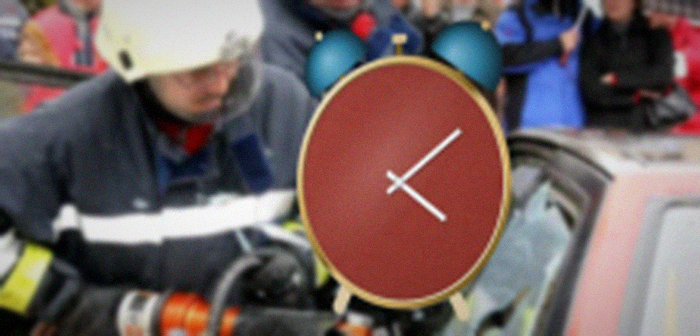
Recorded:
{"hour": 4, "minute": 9}
